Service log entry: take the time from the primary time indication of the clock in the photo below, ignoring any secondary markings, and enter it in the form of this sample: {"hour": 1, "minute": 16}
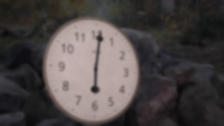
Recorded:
{"hour": 6, "minute": 1}
